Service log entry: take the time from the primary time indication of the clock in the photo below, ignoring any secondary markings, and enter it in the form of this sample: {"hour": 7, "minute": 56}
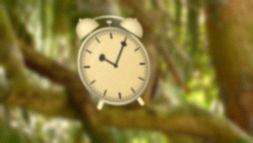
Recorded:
{"hour": 10, "minute": 5}
